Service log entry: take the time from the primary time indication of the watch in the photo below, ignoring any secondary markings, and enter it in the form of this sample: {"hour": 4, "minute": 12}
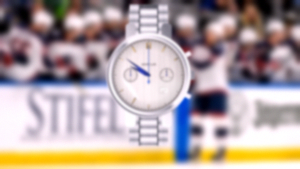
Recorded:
{"hour": 9, "minute": 51}
